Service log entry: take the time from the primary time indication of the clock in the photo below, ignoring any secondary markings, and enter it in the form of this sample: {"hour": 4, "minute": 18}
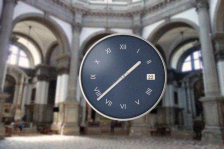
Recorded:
{"hour": 1, "minute": 38}
